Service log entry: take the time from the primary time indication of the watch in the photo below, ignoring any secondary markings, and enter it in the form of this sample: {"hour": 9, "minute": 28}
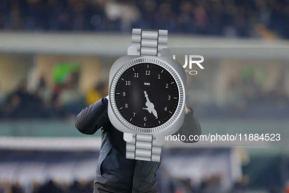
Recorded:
{"hour": 5, "minute": 25}
